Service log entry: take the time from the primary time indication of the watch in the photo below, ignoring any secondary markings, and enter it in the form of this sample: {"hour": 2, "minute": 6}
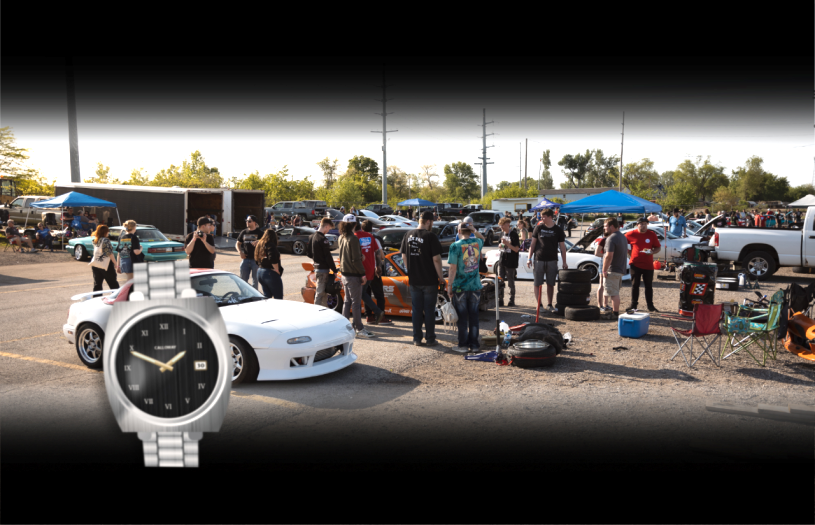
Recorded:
{"hour": 1, "minute": 49}
